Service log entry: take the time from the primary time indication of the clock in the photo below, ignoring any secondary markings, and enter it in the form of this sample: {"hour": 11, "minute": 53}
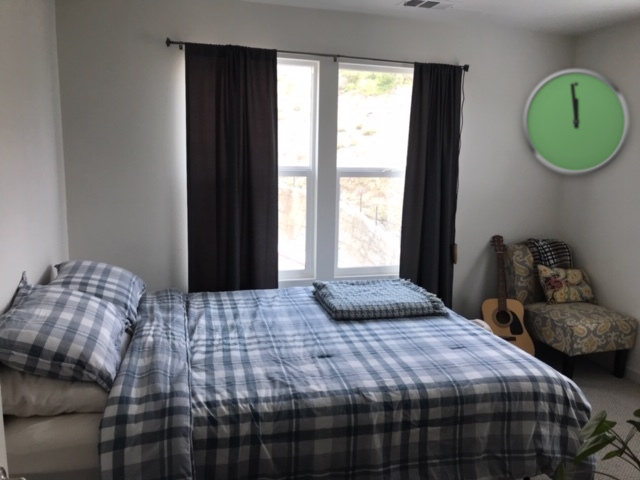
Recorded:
{"hour": 11, "minute": 59}
